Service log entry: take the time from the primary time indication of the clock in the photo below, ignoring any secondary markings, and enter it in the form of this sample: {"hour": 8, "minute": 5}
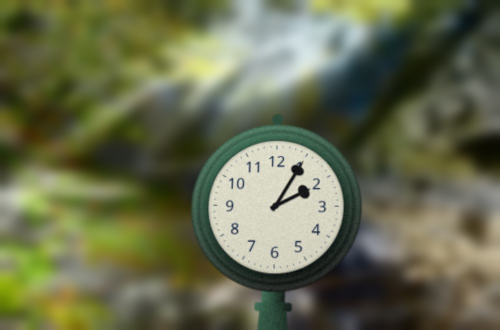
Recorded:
{"hour": 2, "minute": 5}
